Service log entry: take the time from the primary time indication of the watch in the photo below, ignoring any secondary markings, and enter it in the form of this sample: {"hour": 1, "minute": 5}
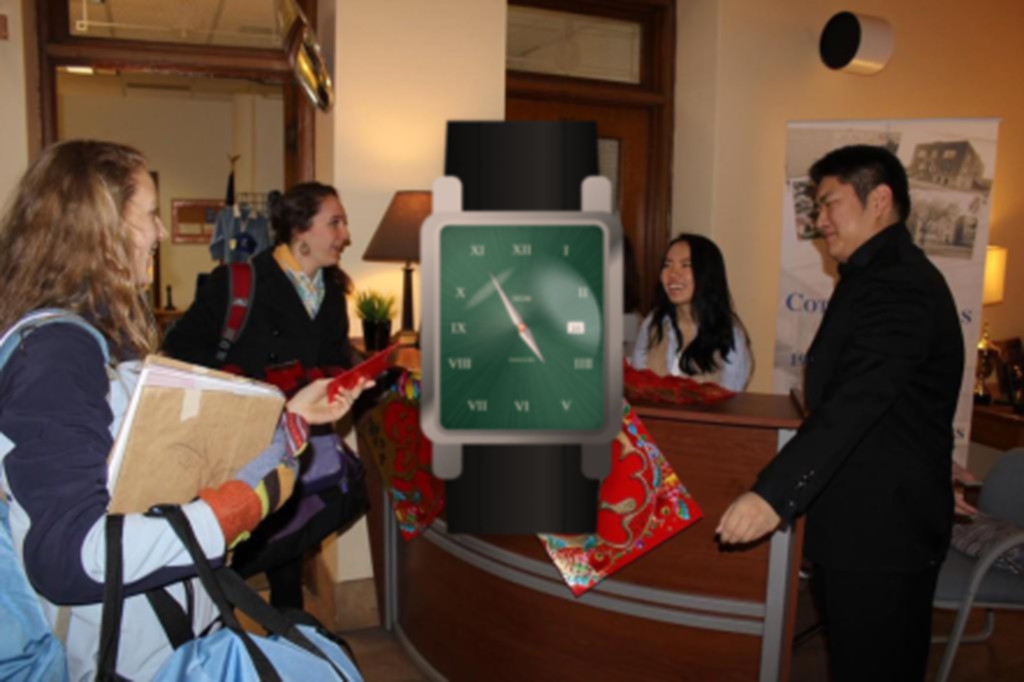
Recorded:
{"hour": 4, "minute": 55}
